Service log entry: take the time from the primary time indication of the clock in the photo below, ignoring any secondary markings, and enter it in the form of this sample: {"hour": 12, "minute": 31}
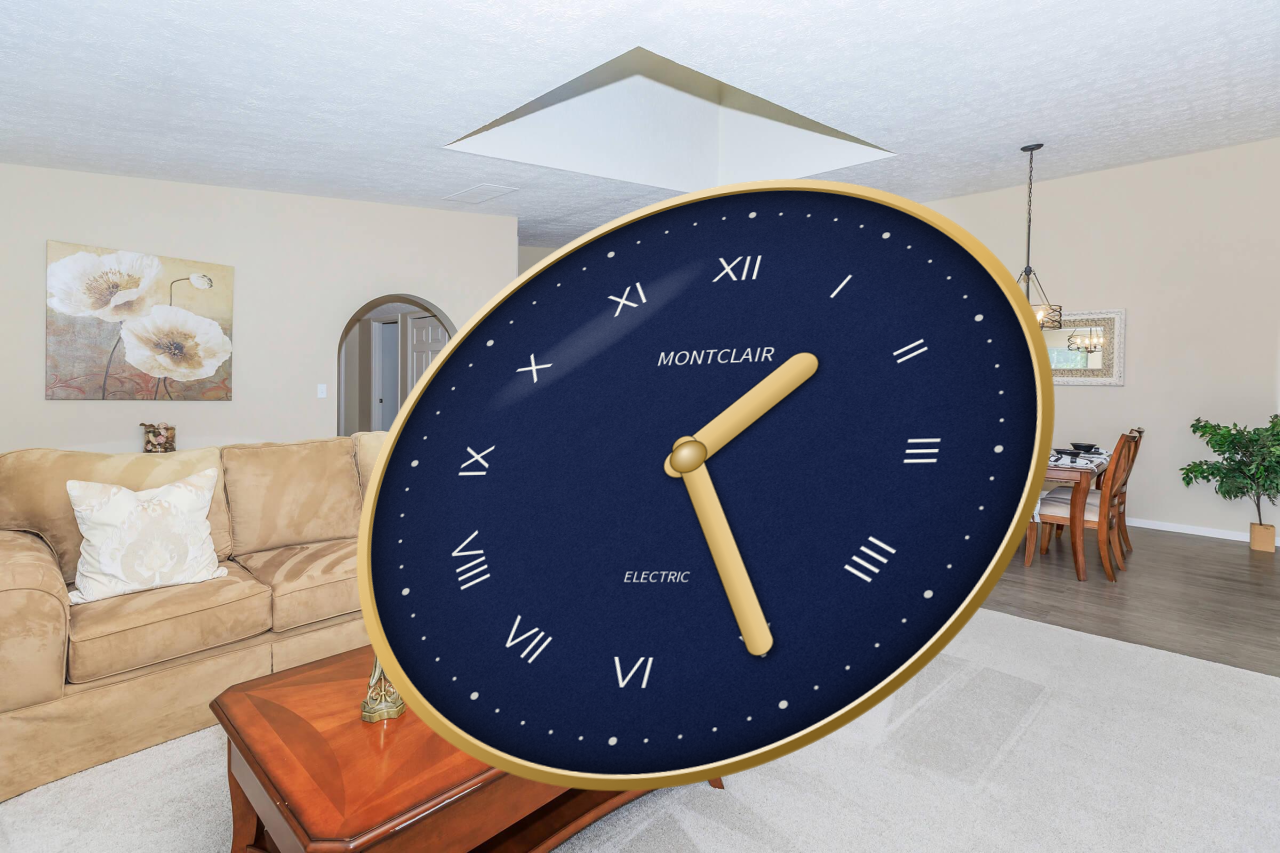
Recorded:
{"hour": 1, "minute": 25}
